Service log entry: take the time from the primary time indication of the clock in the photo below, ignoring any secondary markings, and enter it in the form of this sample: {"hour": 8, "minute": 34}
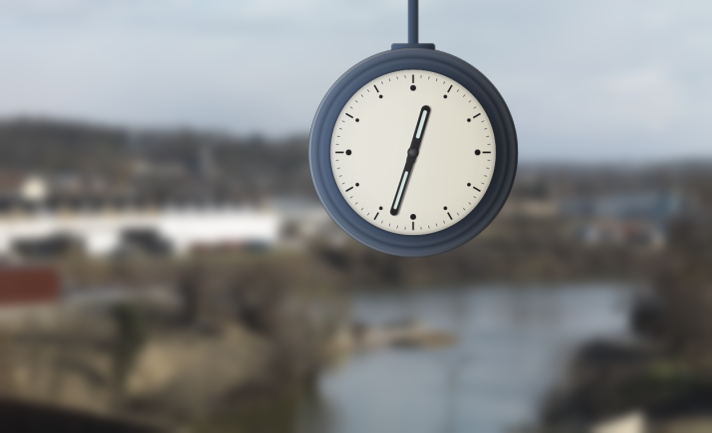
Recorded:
{"hour": 12, "minute": 33}
